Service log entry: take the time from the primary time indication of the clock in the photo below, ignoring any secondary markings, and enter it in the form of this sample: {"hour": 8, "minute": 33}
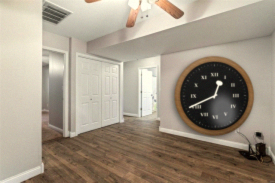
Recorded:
{"hour": 12, "minute": 41}
